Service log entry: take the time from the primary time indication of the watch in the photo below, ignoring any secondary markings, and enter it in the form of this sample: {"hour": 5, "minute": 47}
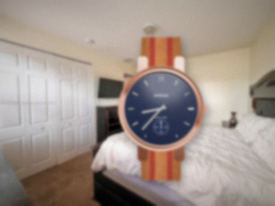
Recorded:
{"hour": 8, "minute": 37}
